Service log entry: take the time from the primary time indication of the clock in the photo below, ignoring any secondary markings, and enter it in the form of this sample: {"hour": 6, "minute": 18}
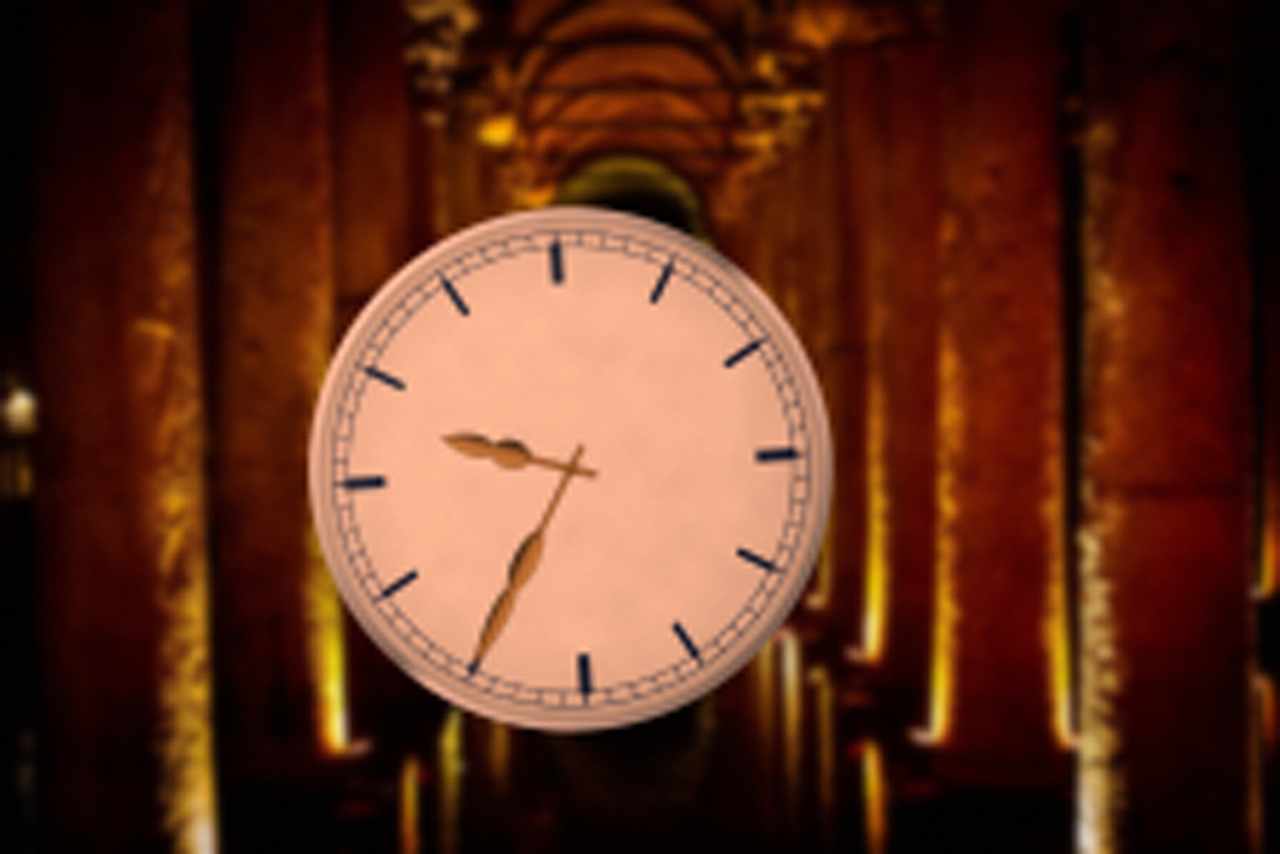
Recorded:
{"hour": 9, "minute": 35}
